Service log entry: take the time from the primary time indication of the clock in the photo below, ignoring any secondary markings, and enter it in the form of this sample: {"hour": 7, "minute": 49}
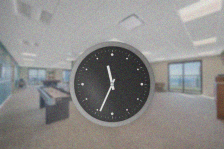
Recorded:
{"hour": 11, "minute": 34}
